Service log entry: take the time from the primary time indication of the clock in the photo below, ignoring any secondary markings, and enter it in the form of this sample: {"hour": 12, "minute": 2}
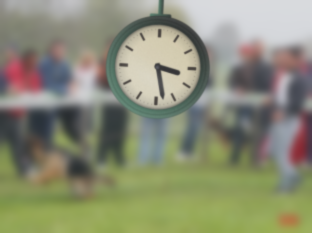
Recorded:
{"hour": 3, "minute": 28}
